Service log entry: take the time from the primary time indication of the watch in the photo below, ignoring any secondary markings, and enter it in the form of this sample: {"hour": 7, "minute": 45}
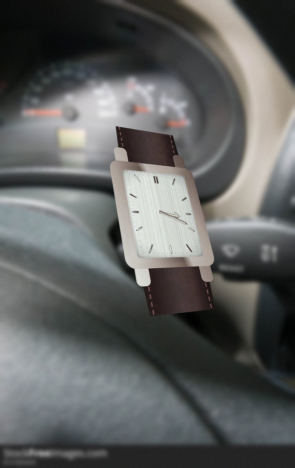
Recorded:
{"hour": 3, "minute": 19}
